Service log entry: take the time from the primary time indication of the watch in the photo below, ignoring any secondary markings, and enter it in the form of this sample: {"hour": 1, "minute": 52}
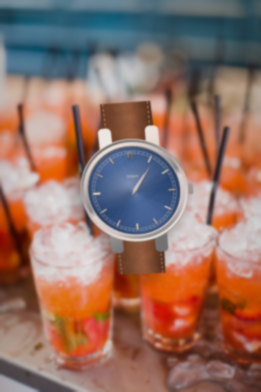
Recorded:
{"hour": 1, "minute": 6}
